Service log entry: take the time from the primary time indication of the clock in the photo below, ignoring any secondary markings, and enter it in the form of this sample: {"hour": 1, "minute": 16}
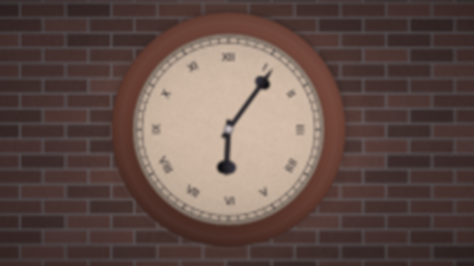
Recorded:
{"hour": 6, "minute": 6}
